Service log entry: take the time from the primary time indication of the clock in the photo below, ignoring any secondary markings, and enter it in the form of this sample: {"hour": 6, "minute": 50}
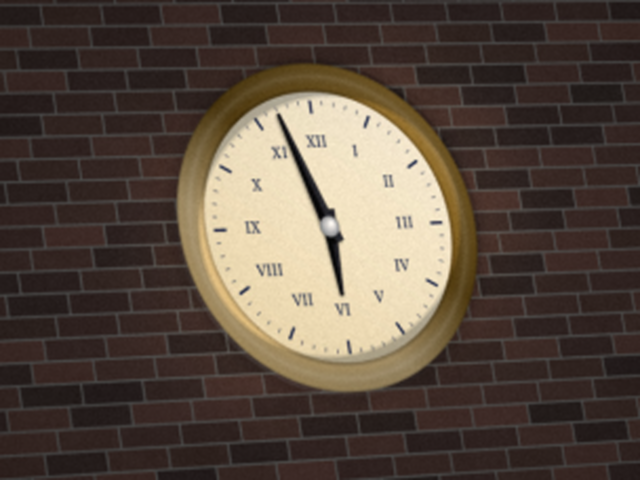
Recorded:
{"hour": 5, "minute": 57}
